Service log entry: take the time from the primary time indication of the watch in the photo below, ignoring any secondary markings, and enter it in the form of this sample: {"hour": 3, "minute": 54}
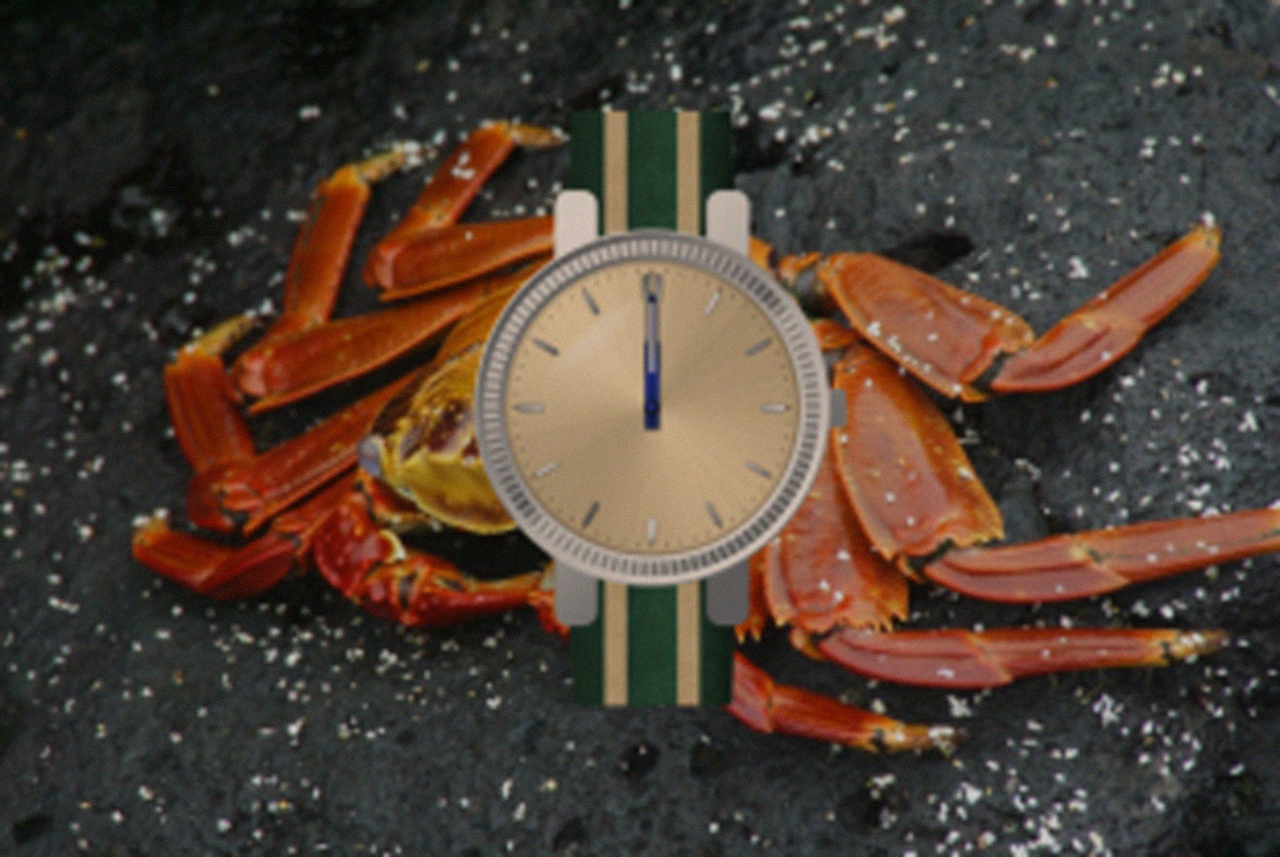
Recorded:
{"hour": 12, "minute": 0}
